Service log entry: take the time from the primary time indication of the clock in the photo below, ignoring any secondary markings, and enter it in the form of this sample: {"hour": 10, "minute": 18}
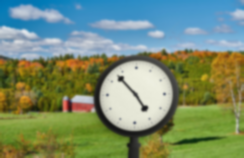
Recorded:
{"hour": 4, "minute": 53}
